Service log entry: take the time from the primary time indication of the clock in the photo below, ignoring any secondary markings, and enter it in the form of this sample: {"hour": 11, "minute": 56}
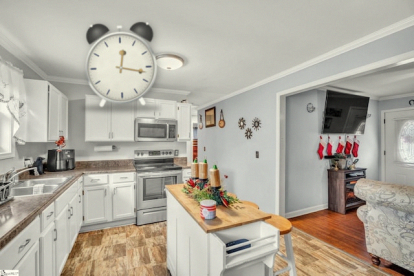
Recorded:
{"hour": 12, "minute": 17}
